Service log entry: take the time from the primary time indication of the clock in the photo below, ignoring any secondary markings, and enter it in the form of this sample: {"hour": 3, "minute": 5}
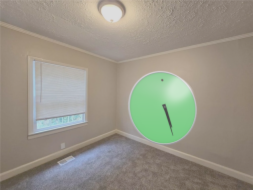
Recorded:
{"hour": 5, "minute": 28}
